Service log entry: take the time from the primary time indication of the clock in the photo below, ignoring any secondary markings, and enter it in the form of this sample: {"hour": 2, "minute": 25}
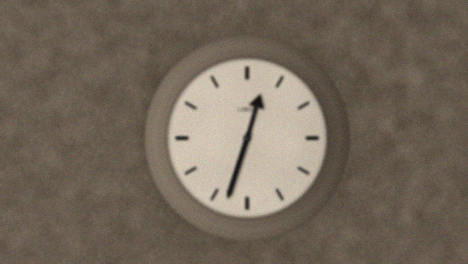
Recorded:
{"hour": 12, "minute": 33}
